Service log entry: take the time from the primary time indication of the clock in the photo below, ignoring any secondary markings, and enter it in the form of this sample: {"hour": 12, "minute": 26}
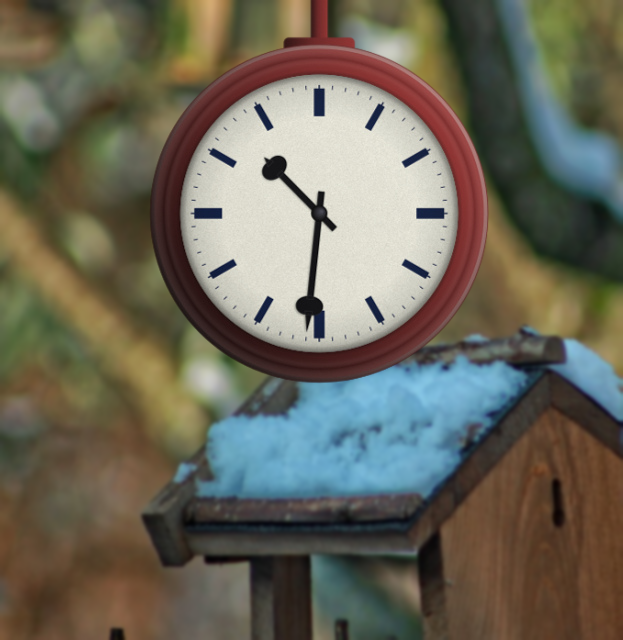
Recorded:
{"hour": 10, "minute": 31}
